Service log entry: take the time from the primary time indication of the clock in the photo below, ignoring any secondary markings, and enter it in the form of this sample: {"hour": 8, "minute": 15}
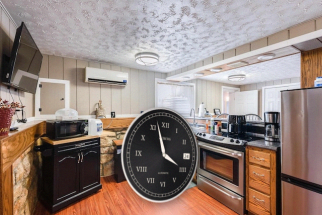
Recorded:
{"hour": 3, "minute": 57}
